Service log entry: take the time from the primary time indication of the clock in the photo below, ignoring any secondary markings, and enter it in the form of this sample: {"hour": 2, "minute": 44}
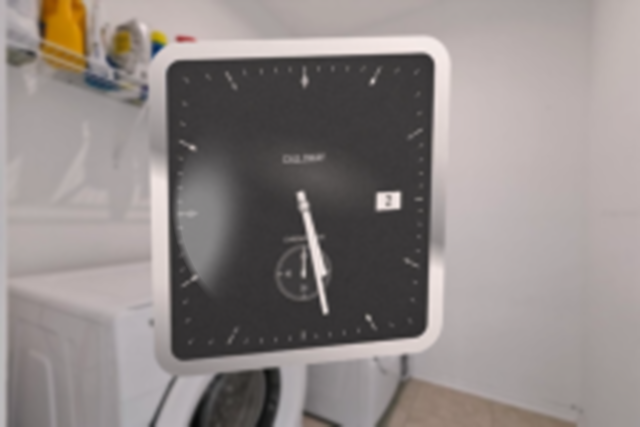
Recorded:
{"hour": 5, "minute": 28}
